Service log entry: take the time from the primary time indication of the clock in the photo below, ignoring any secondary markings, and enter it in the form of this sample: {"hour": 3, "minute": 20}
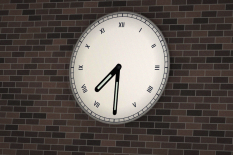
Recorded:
{"hour": 7, "minute": 30}
